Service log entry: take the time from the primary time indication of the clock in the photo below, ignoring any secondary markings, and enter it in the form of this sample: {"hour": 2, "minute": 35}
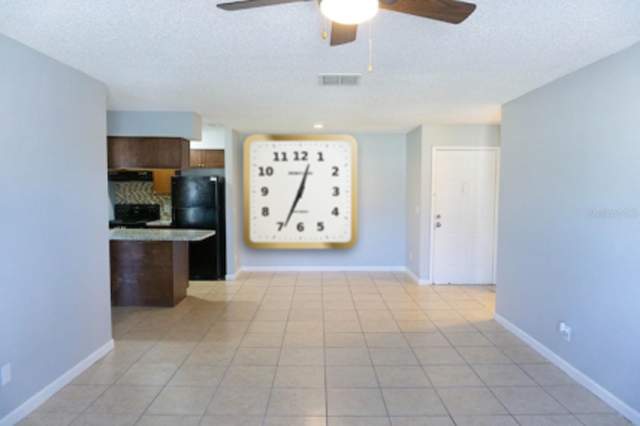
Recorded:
{"hour": 12, "minute": 34}
